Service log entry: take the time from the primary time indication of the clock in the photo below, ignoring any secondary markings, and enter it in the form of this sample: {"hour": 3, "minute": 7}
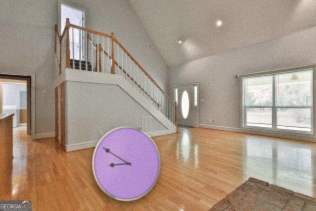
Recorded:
{"hour": 8, "minute": 50}
